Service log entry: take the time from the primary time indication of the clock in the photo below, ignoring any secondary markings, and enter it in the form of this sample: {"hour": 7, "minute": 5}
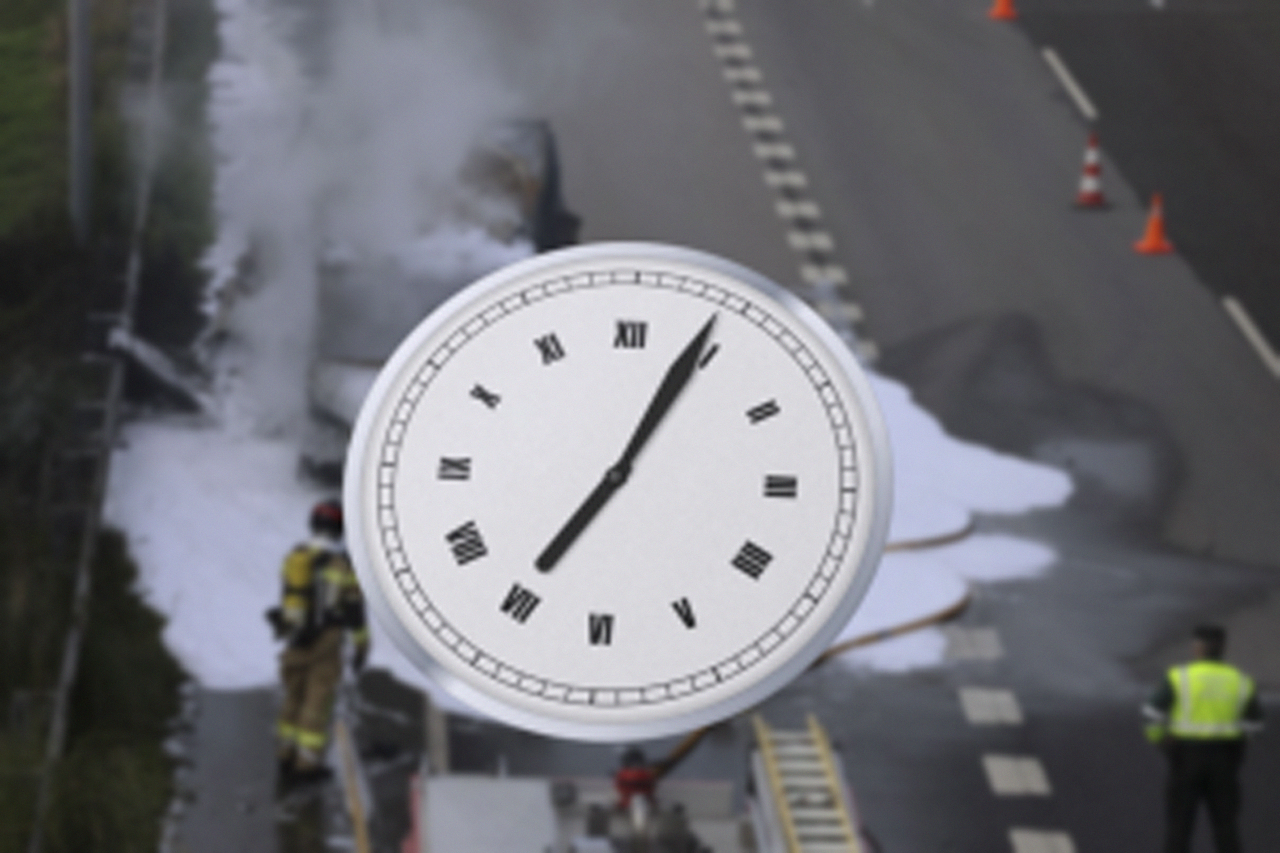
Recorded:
{"hour": 7, "minute": 4}
